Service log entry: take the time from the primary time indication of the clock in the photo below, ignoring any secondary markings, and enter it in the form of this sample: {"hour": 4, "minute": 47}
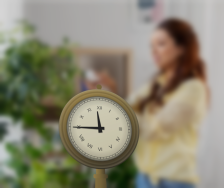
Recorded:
{"hour": 11, "minute": 45}
